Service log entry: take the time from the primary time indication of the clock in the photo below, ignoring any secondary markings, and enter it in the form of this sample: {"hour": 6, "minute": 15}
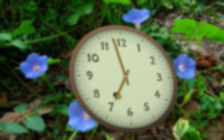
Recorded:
{"hour": 6, "minute": 58}
